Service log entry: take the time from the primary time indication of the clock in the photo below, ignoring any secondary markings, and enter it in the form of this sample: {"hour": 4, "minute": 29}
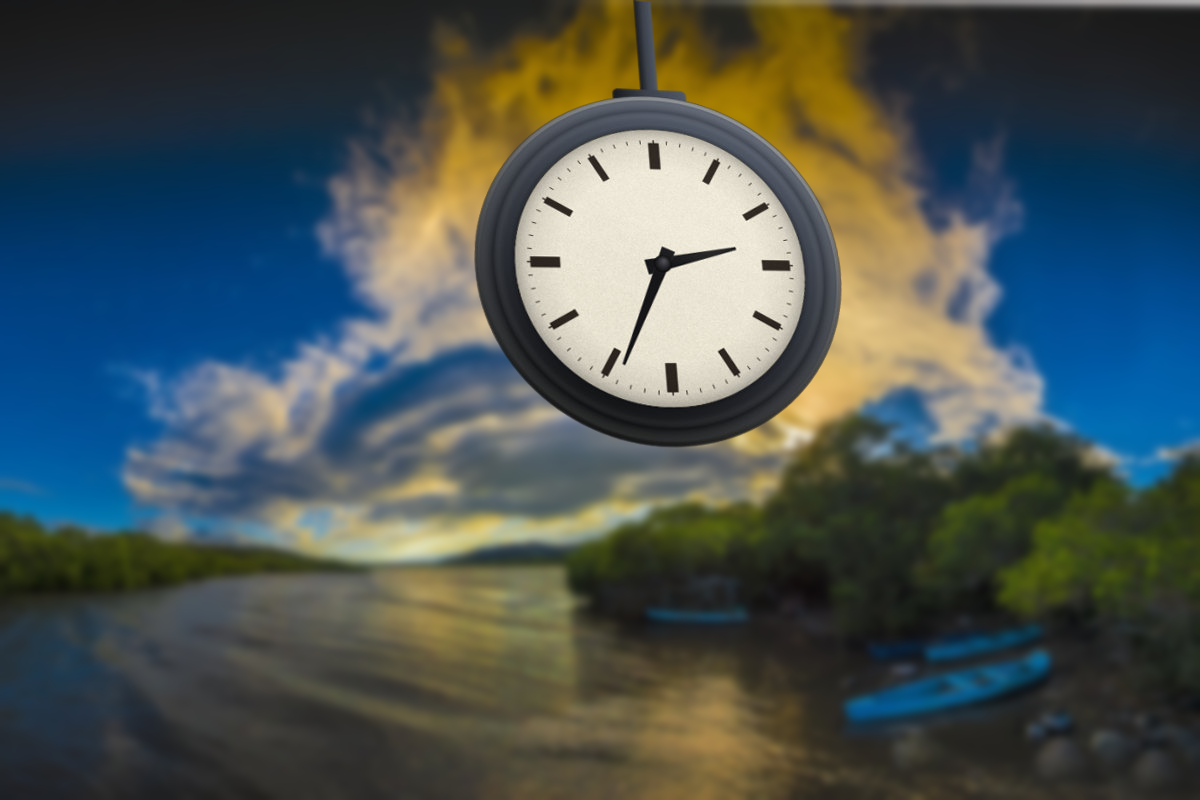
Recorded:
{"hour": 2, "minute": 34}
